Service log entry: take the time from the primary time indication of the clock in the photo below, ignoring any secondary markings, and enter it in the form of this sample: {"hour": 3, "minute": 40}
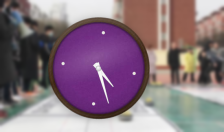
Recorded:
{"hour": 4, "minute": 26}
